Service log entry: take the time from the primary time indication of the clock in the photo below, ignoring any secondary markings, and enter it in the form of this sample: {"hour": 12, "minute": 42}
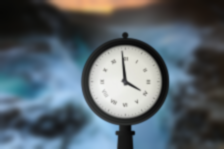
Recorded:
{"hour": 3, "minute": 59}
